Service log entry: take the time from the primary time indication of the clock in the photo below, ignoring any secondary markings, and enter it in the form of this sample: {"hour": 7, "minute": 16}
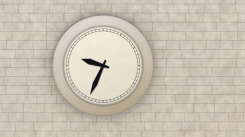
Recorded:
{"hour": 9, "minute": 34}
